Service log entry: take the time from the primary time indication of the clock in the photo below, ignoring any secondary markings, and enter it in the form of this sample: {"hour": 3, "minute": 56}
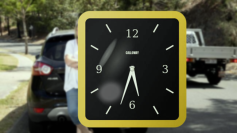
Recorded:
{"hour": 5, "minute": 33}
